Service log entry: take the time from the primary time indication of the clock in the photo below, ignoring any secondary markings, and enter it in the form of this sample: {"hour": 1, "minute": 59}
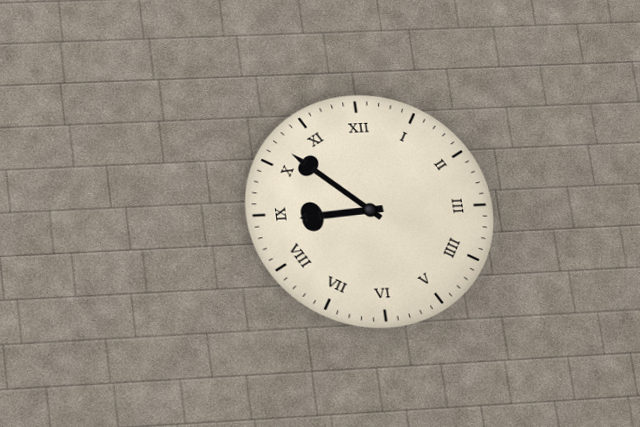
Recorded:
{"hour": 8, "minute": 52}
